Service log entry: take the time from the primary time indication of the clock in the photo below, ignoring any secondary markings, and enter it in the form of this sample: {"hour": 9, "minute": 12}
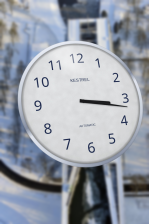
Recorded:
{"hour": 3, "minute": 17}
